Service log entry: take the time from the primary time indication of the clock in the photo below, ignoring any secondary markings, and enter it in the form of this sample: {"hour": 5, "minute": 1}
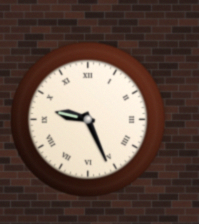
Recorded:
{"hour": 9, "minute": 26}
